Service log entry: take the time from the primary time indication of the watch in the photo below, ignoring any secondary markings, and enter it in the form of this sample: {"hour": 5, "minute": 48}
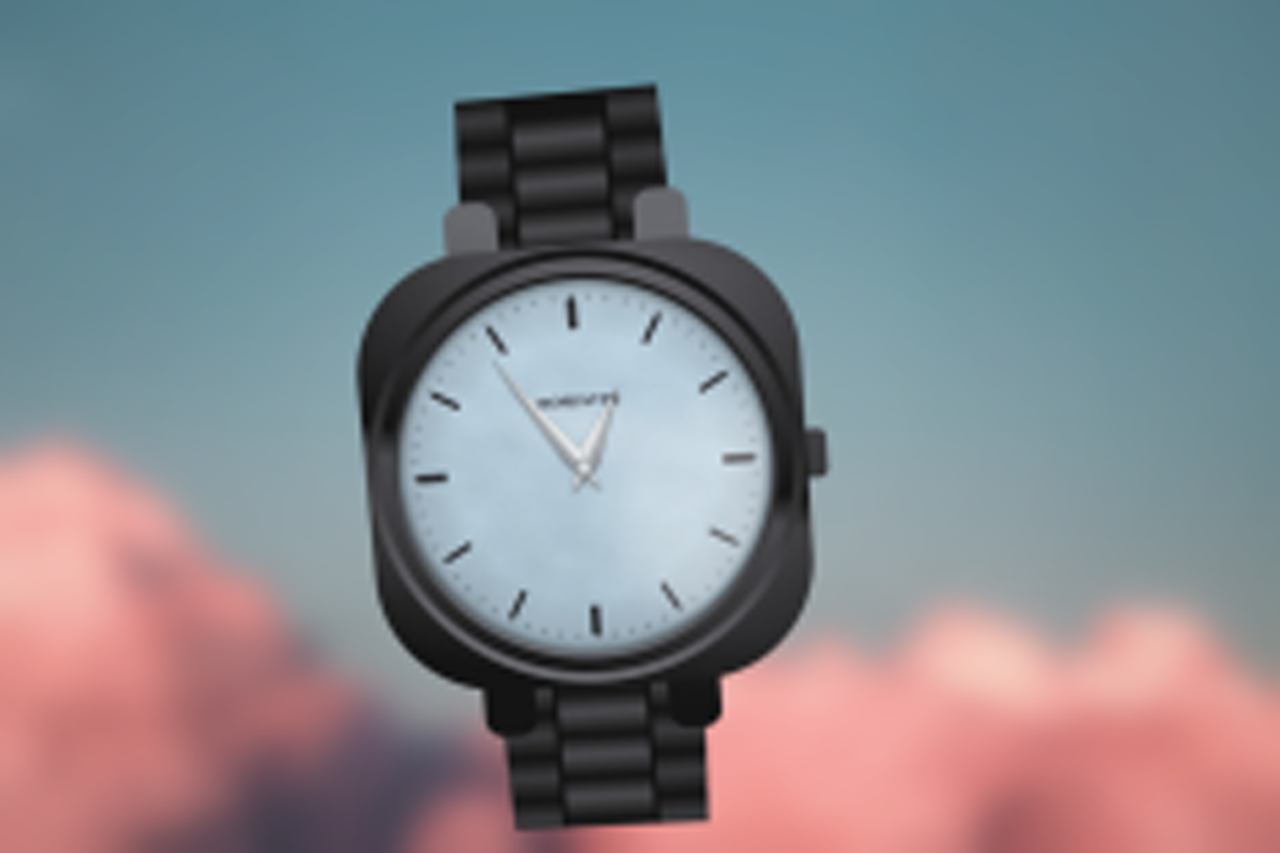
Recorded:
{"hour": 12, "minute": 54}
